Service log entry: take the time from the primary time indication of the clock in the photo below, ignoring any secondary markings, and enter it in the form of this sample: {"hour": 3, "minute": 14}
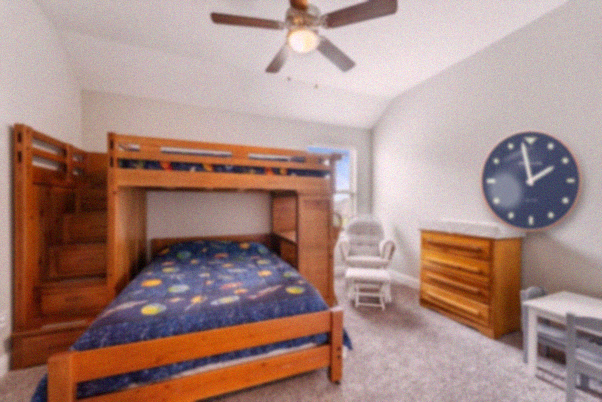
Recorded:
{"hour": 1, "minute": 58}
